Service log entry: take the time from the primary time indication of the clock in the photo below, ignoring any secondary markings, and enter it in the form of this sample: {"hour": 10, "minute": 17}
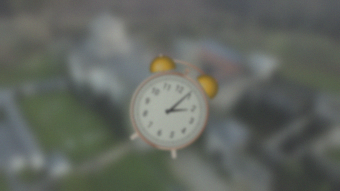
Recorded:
{"hour": 2, "minute": 4}
